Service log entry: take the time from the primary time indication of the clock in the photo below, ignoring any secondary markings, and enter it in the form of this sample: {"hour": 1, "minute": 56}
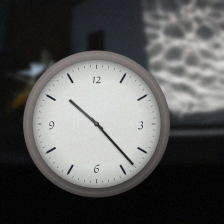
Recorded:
{"hour": 10, "minute": 23}
